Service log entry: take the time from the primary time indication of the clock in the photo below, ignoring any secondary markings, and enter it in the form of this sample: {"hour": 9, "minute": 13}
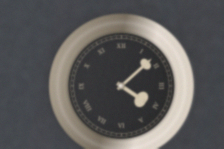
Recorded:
{"hour": 4, "minute": 8}
